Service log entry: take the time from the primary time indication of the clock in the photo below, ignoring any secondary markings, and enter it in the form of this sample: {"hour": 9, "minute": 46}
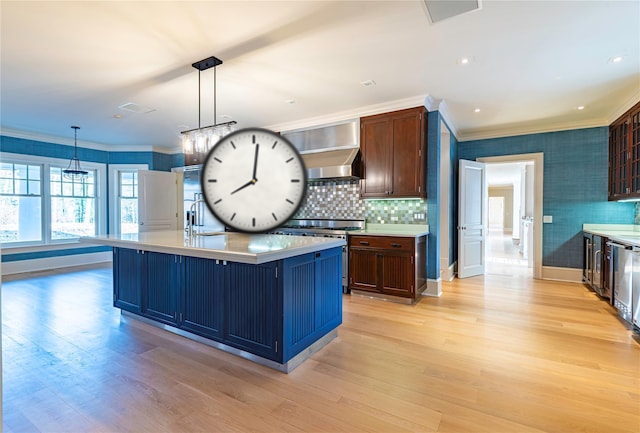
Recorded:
{"hour": 8, "minute": 1}
